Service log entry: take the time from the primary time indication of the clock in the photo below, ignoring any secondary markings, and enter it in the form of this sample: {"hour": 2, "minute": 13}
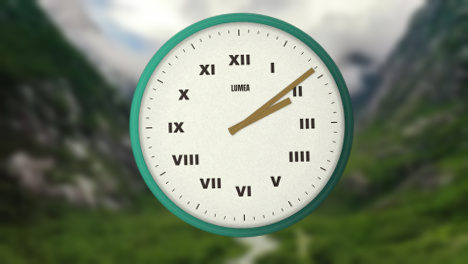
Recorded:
{"hour": 2, "minute": 9}
